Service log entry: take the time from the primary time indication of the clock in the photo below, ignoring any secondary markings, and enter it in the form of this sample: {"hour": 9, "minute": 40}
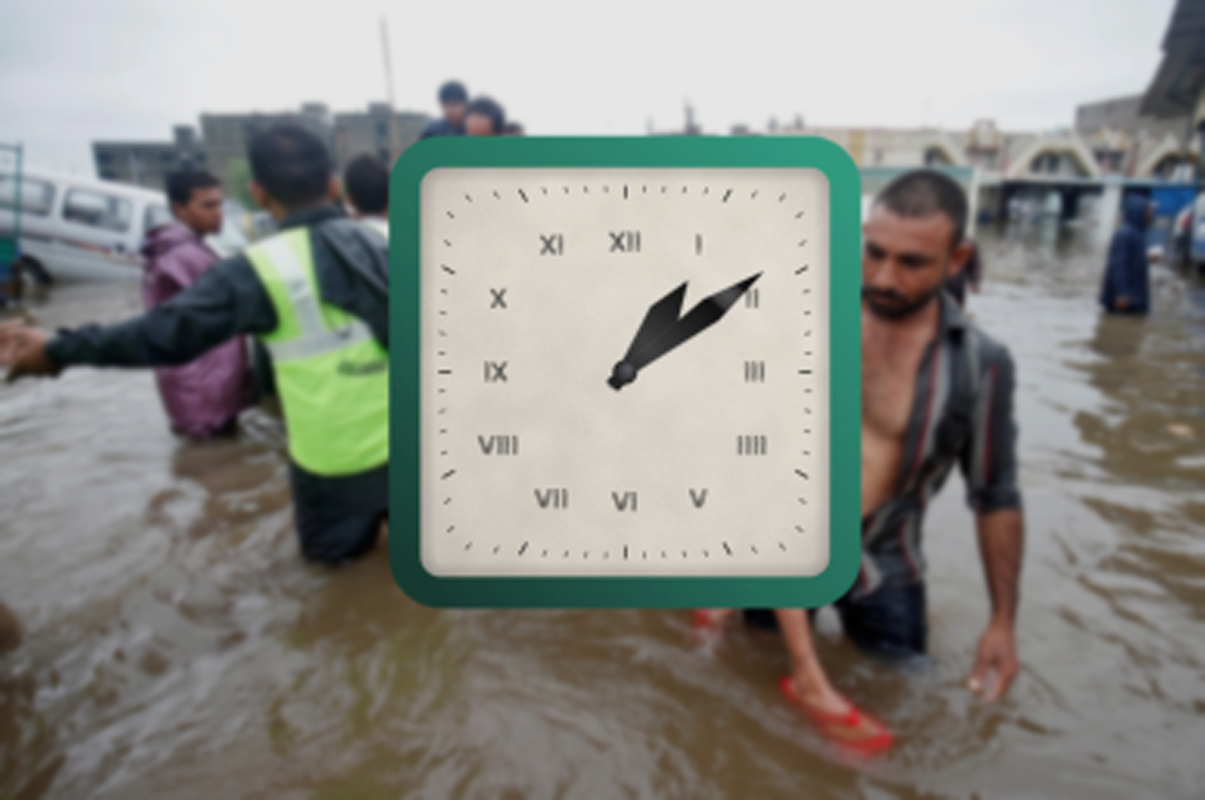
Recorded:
{"hour": 1, "minute": 9}
